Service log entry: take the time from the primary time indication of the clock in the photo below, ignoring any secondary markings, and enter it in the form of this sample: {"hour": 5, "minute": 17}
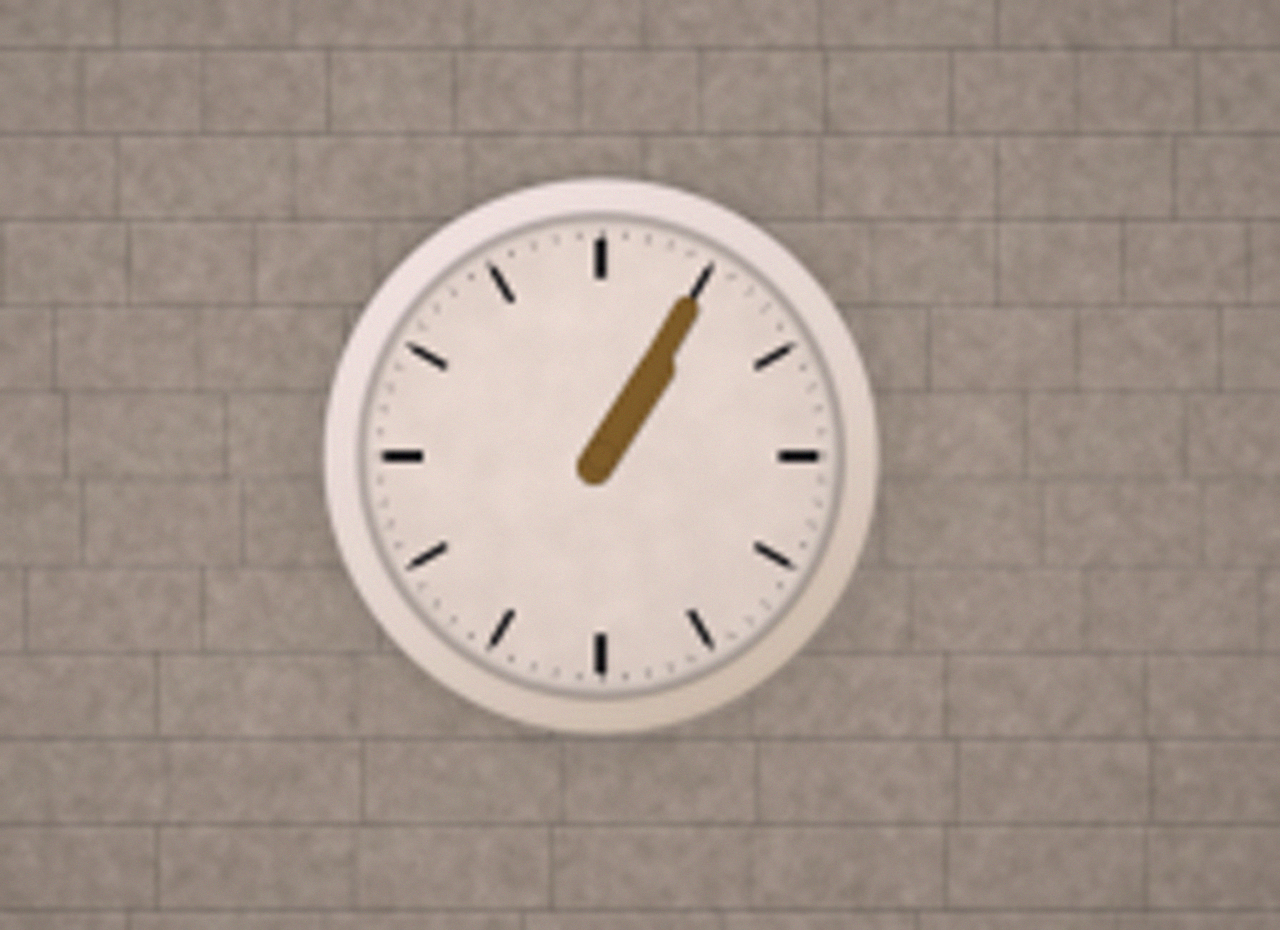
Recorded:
{"hour": 1, "minute": 5}
